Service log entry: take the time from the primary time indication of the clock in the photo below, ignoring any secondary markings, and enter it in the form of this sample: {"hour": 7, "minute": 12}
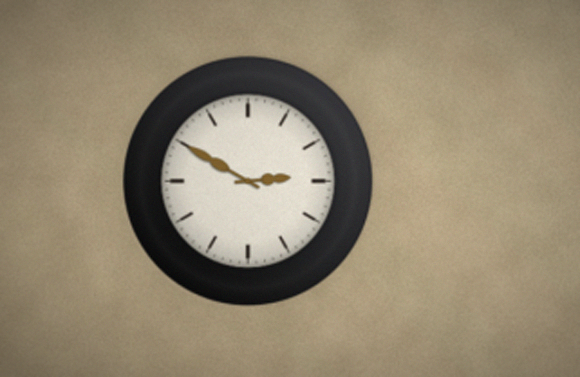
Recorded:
{"hour": 2, "minute": 50}
